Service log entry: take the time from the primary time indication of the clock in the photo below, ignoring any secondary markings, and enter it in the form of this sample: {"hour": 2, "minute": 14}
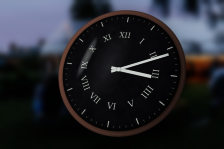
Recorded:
{"hour": 3, "minute": 11}
